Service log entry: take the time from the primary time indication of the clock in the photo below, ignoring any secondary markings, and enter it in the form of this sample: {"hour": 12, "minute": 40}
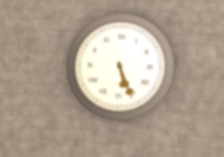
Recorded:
{"hour": 5, "minute": 26}
